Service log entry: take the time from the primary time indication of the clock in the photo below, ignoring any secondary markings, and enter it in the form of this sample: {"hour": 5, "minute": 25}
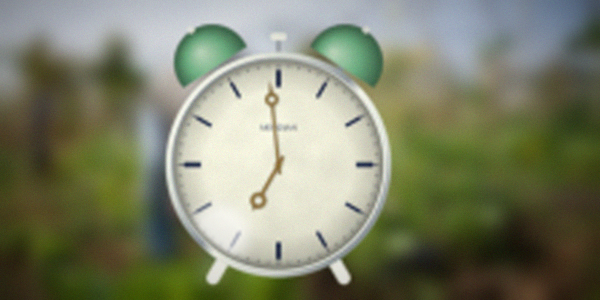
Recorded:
{"hour": 6, "minute": 59}
